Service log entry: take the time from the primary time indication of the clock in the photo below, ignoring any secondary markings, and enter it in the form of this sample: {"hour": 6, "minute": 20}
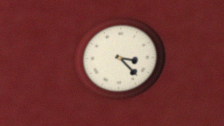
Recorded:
{"hour": 3, "minute": 23}
